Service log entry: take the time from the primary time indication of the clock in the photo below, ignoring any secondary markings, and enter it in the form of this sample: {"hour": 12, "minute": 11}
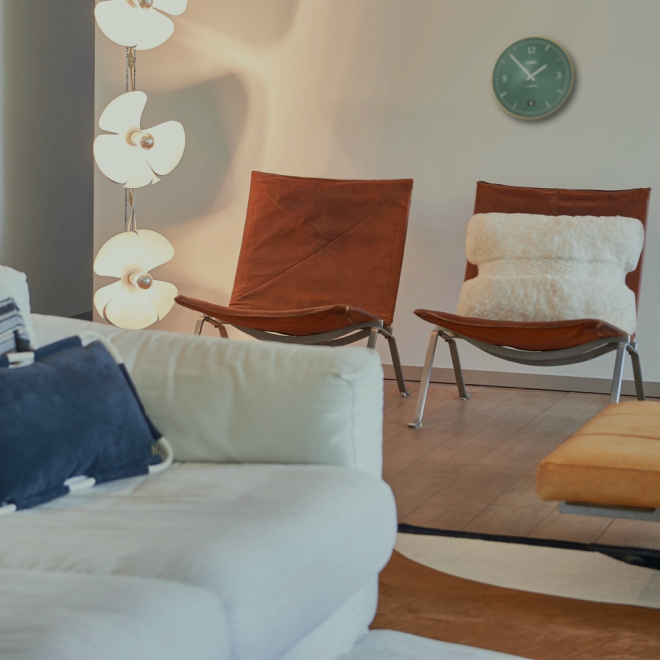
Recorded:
{"hour": 1, "minute": 53}
